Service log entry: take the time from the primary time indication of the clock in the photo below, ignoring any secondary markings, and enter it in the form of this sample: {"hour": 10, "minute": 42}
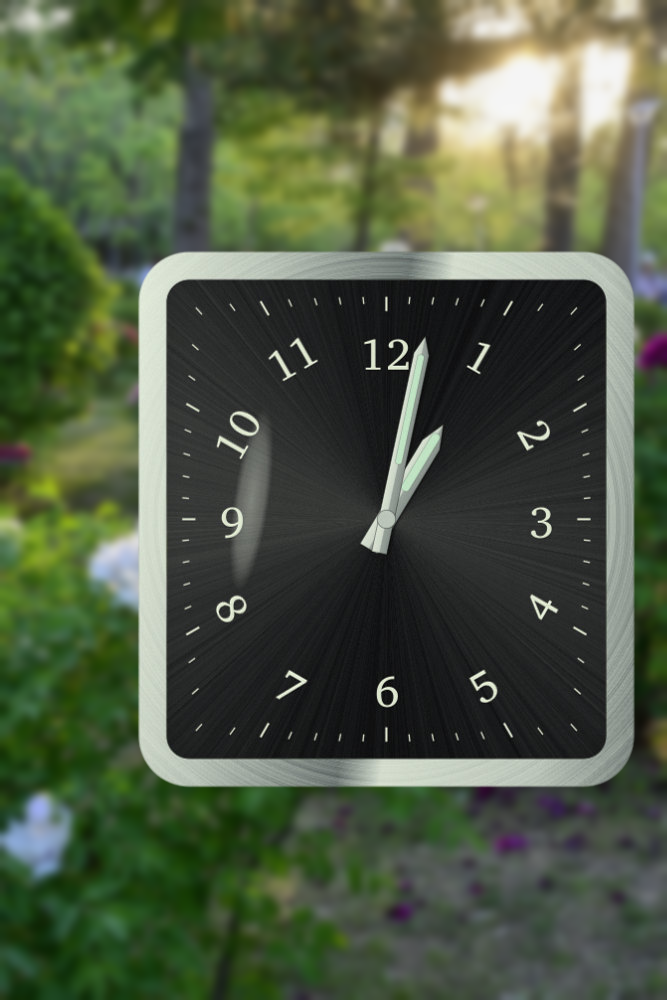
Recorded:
{"hour": 1, "minute": 2}
